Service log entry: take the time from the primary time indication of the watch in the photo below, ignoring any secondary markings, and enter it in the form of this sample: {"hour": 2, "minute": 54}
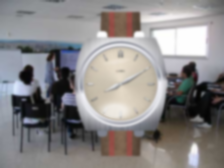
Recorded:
{"hour": 8, "minute": 10}
